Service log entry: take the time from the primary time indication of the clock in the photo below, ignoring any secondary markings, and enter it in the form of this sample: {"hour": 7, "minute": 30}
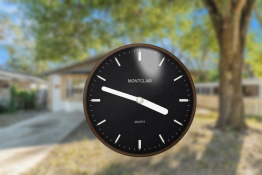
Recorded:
{"hour": 3, "minute": 48}
